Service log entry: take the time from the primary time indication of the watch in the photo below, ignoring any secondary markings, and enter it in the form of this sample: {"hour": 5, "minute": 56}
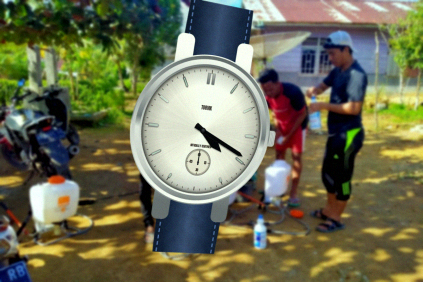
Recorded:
{"hour": 4, "minute": 19}
